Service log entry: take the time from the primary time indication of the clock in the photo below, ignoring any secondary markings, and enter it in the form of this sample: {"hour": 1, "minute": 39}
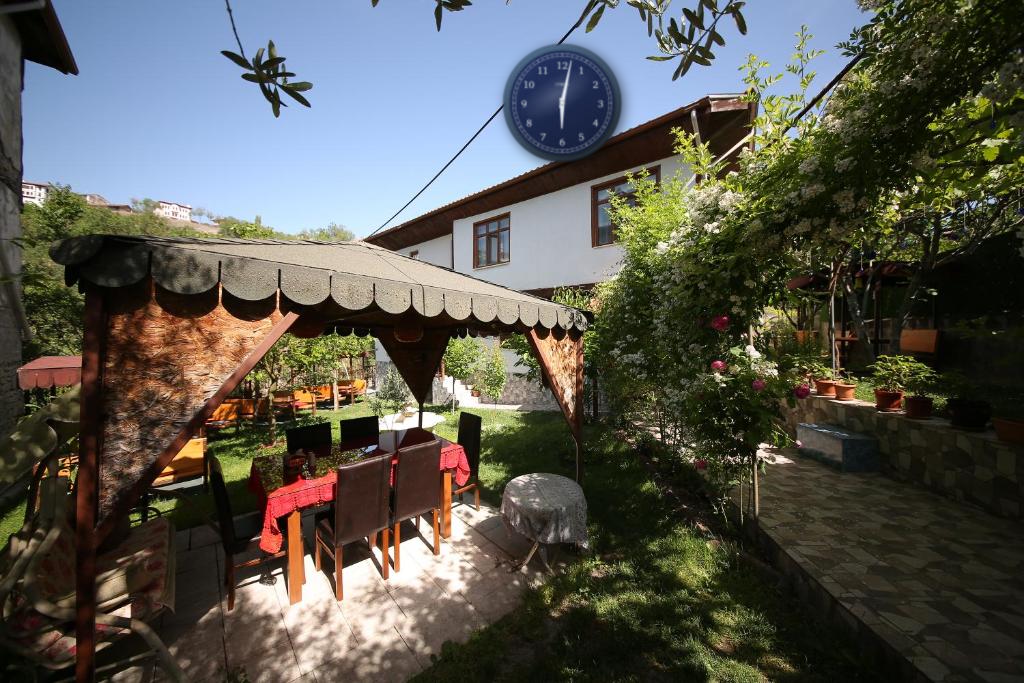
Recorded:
{"hour": 6, "minute": 2}
